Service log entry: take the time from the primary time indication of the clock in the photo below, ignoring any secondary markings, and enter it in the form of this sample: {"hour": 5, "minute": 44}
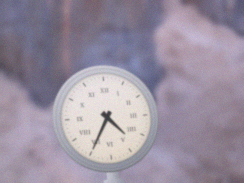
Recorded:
{"hour": 4, "minute": 35}
